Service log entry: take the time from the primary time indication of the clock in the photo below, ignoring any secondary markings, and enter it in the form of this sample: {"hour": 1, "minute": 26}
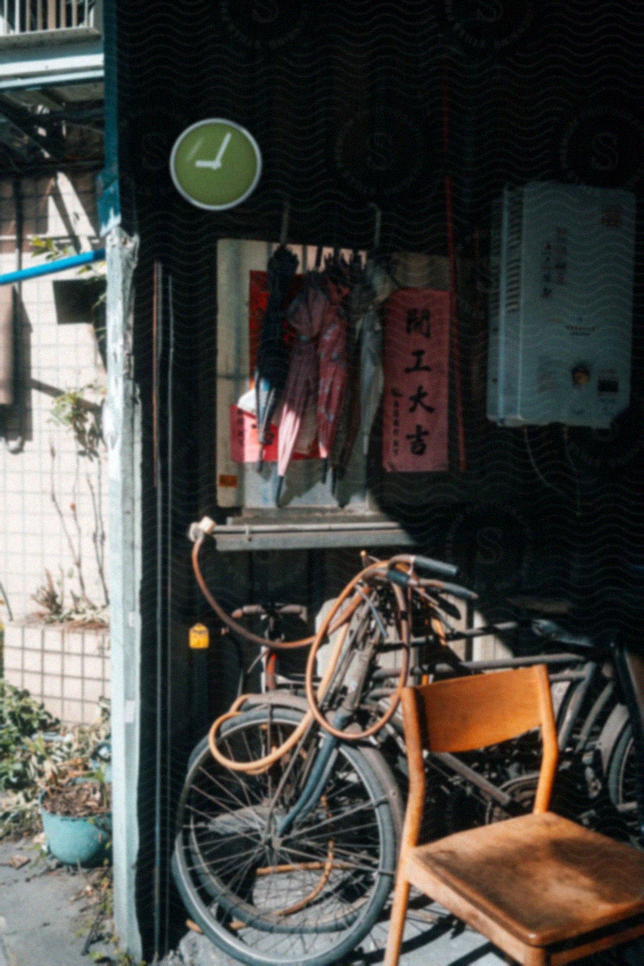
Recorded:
{"hour": 9, "minute": 4}
